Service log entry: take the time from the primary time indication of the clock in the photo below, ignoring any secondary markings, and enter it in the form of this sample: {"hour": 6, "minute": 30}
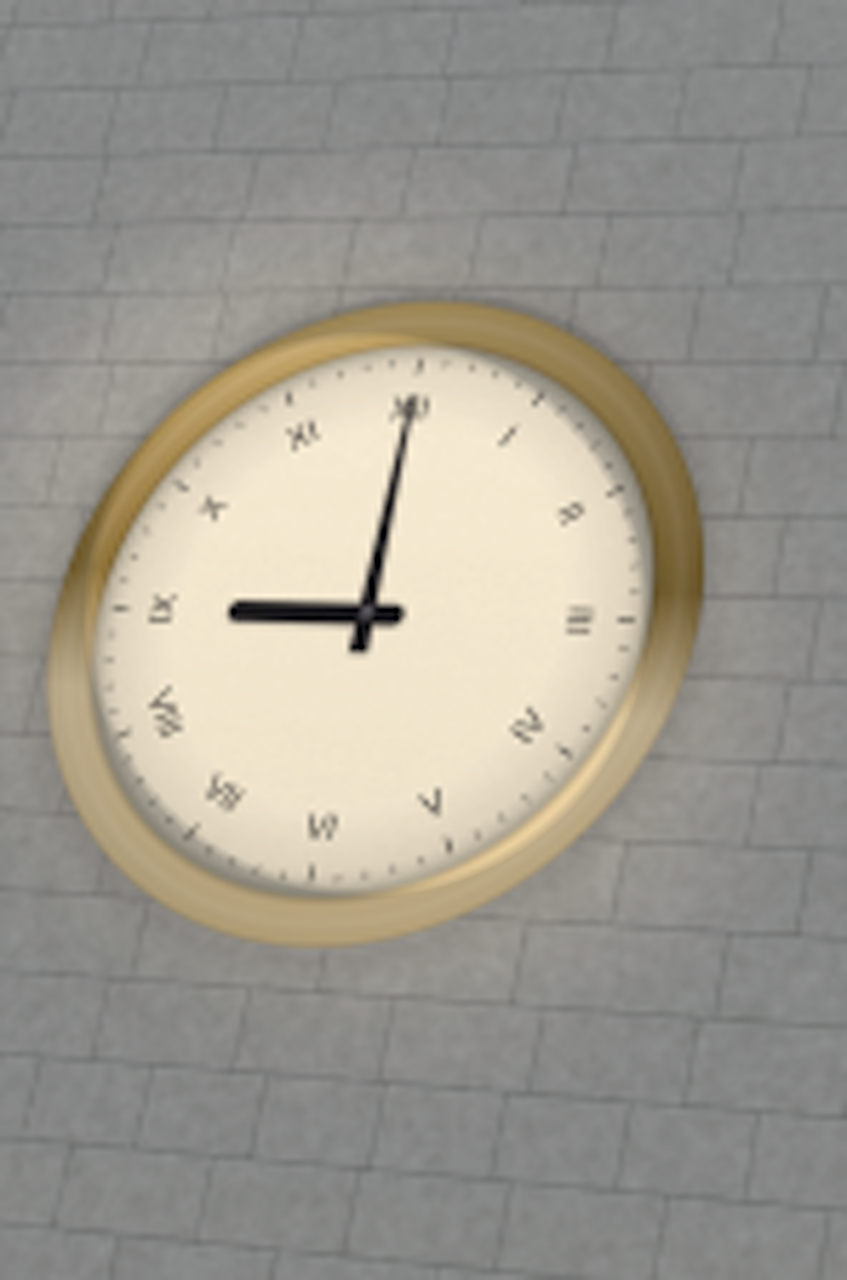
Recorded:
{"hour": 9, "minute": 0}
